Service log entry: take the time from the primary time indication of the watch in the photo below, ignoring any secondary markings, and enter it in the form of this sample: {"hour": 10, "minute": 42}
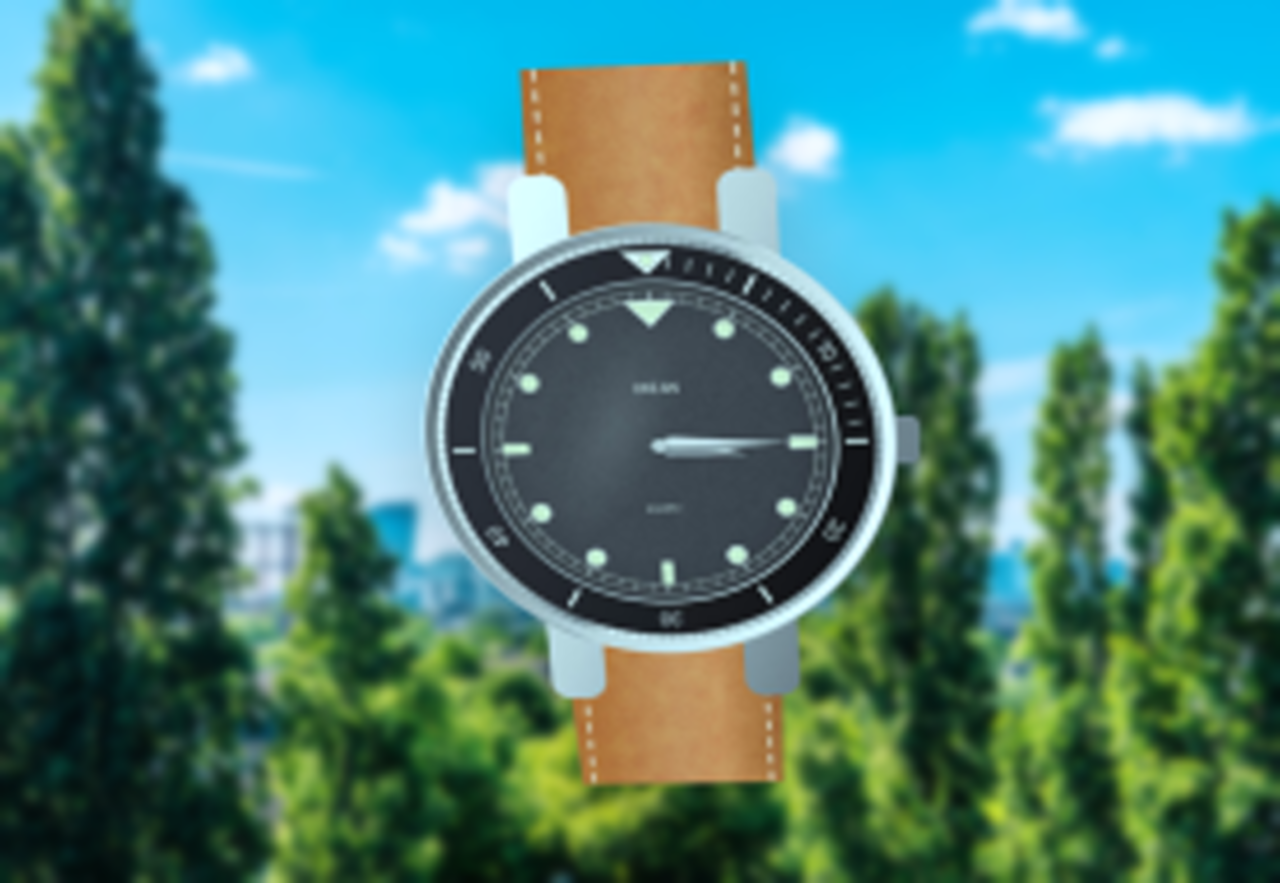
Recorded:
{"hour": 3, "minute": 15}
